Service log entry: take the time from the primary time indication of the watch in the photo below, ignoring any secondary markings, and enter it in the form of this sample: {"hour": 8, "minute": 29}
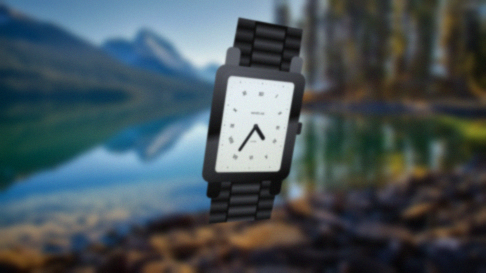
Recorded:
{"hour": 4, "minute": 35}
